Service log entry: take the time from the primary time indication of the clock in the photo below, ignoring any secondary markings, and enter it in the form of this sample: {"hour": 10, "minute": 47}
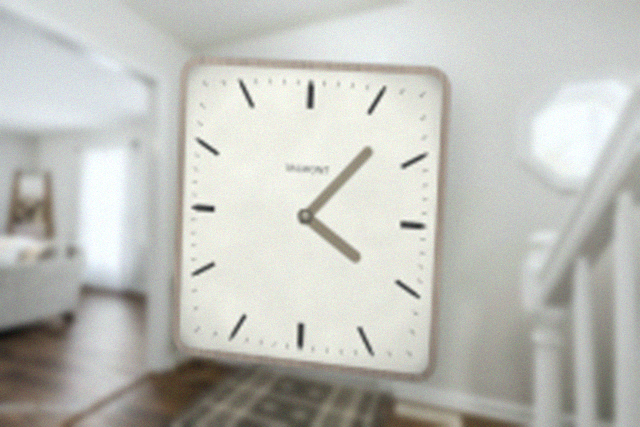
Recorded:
{"hour": 4, "minute": 7}
